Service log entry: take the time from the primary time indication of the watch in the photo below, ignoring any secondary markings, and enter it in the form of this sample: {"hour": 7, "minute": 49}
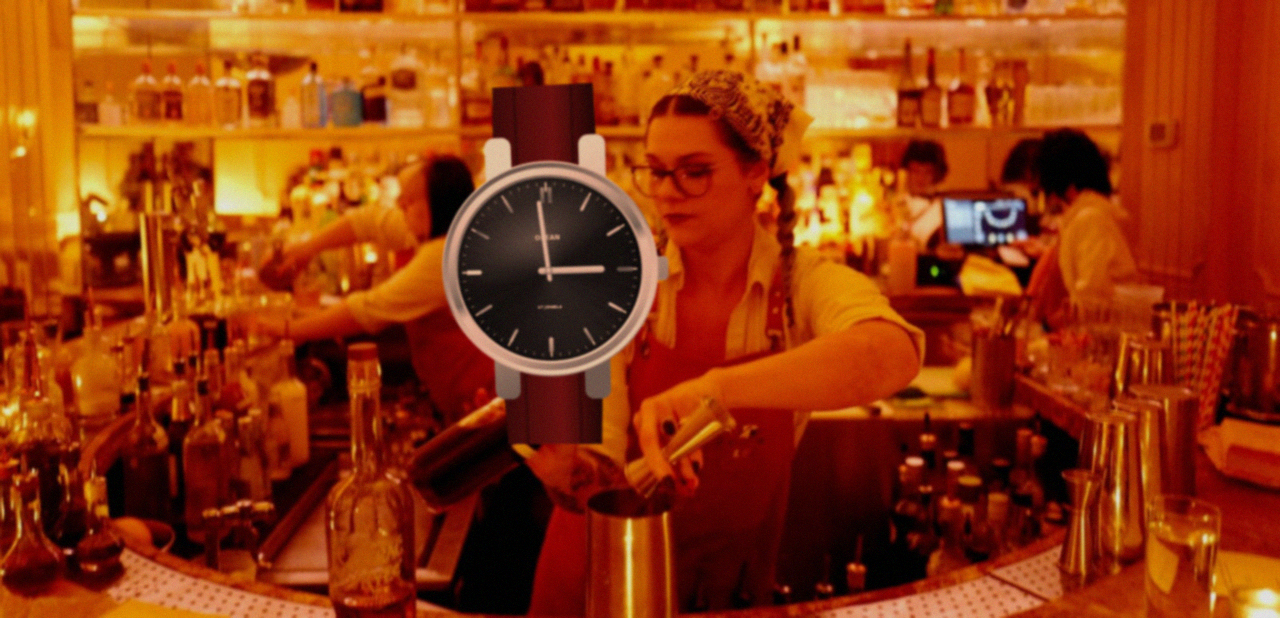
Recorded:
{"hour": 2, "minute": 59}
